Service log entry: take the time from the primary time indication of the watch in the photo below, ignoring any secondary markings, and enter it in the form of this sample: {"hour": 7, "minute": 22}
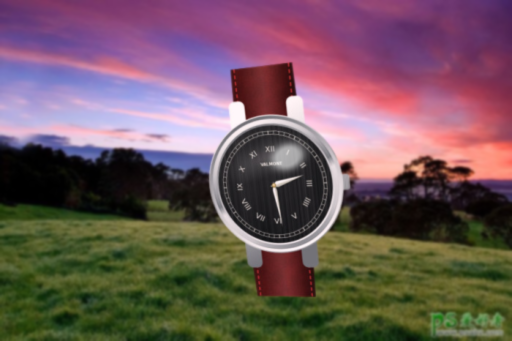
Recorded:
{"hour": 2, "minute": 29}
